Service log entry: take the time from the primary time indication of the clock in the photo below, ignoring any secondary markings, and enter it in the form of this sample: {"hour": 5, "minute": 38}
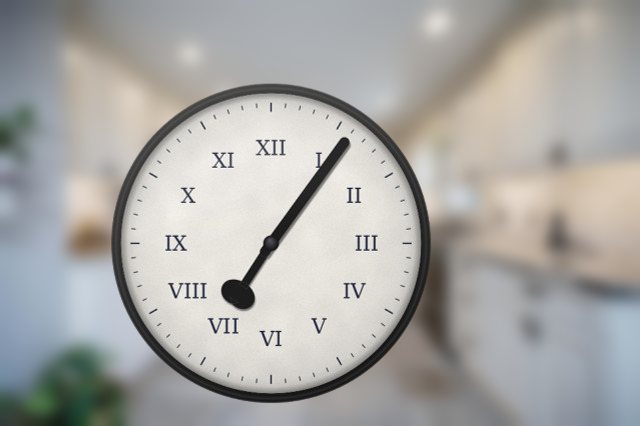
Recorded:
{"hour": 7, "minute": 6}
